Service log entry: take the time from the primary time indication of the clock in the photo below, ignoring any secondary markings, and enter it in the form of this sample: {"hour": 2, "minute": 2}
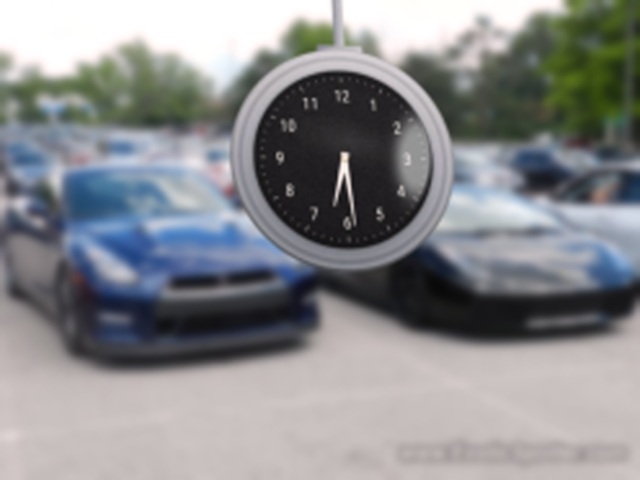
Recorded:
{"hour": 6, "minute": 29}
